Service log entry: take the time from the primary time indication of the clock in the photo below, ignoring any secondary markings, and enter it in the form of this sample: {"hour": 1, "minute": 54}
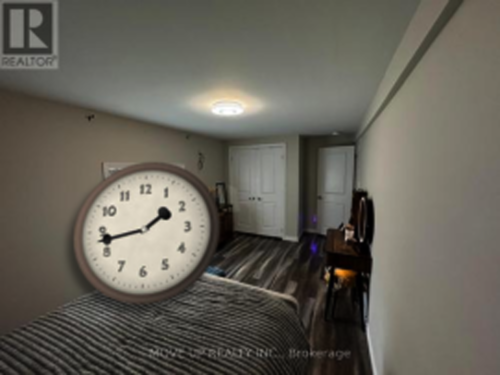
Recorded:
{"hour": 1, "minute": 43}
